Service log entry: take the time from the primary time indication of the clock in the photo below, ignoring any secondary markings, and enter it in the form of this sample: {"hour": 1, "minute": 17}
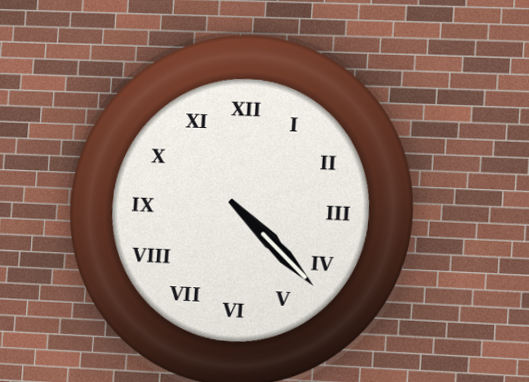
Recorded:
{"hour": 4, "minute": 22}
